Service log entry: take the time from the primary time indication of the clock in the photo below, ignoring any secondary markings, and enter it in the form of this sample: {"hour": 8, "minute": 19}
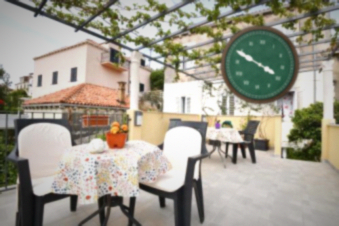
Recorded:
{"hour": 3, "minute": 49}
